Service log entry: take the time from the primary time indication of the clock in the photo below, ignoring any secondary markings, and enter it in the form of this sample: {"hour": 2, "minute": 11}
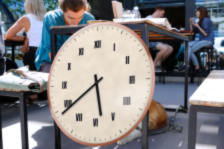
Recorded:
{"hour": 5, "minute": 39}
